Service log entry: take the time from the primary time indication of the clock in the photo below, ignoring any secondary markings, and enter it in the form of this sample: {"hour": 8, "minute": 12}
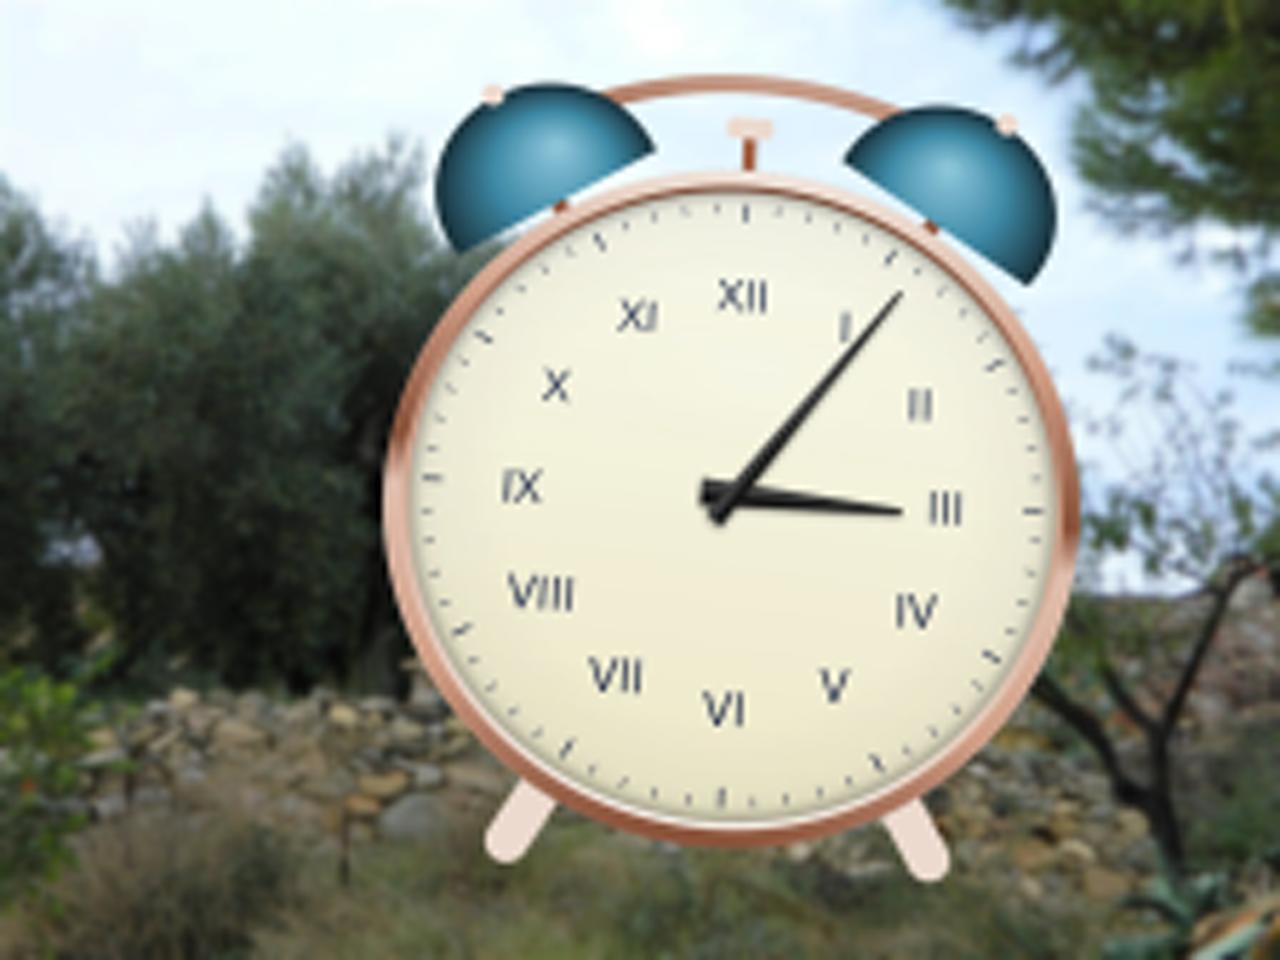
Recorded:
{"hour": 3, "minute": 6}
